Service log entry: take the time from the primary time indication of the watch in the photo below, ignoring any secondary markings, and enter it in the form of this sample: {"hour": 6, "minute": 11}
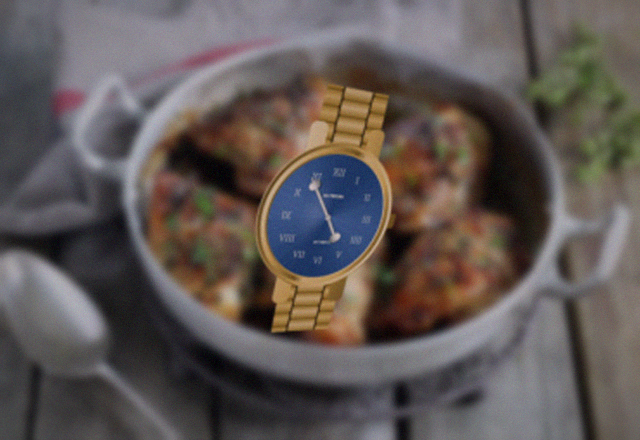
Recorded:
{"hour": 4, "minute": 54}
